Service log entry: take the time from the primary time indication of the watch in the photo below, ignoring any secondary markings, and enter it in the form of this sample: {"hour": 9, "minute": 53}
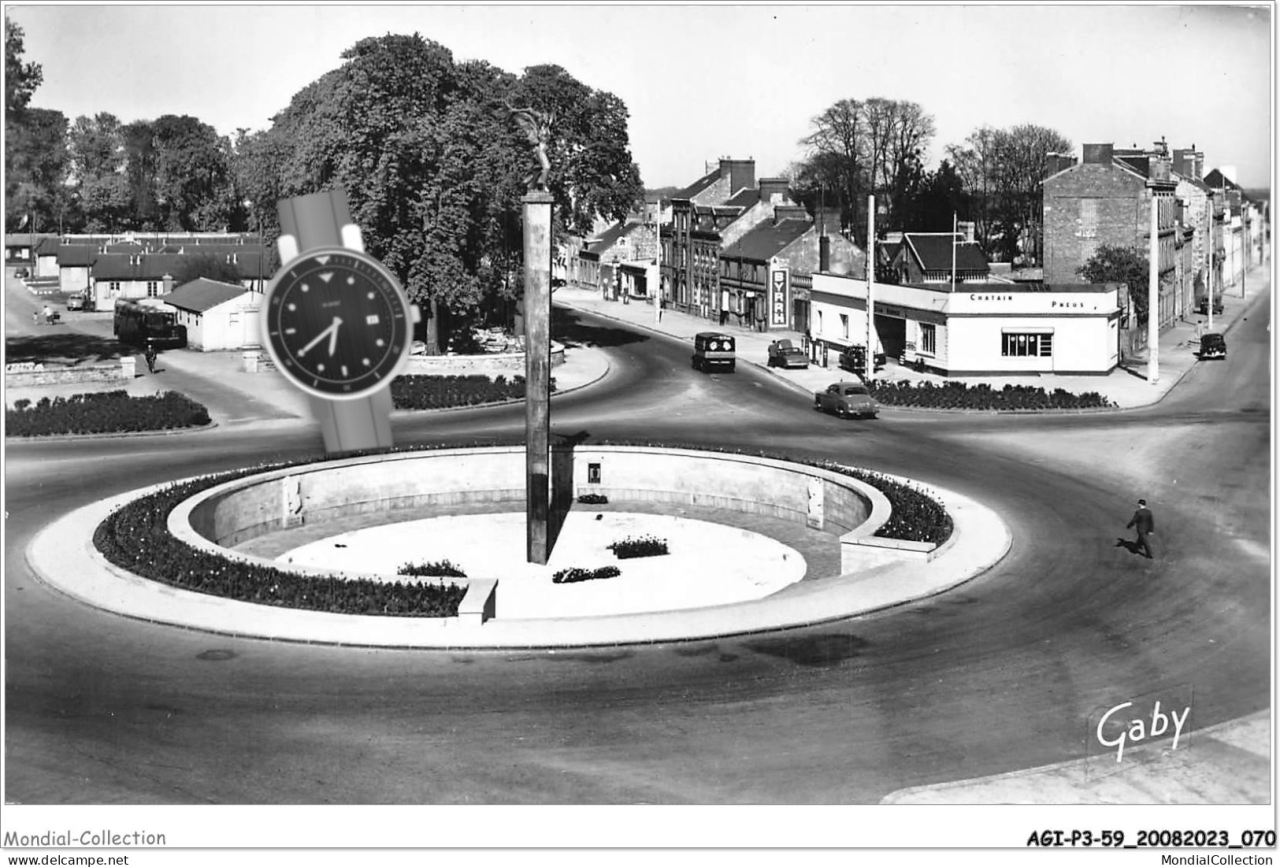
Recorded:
{"hour": 6, "minute": 40}
